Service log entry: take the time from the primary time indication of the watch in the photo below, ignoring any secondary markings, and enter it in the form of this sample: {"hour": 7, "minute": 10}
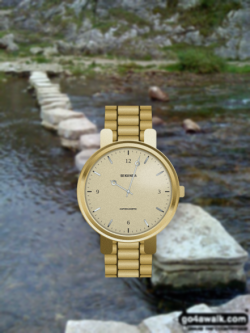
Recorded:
{"hour": 10, "minute": 3}
